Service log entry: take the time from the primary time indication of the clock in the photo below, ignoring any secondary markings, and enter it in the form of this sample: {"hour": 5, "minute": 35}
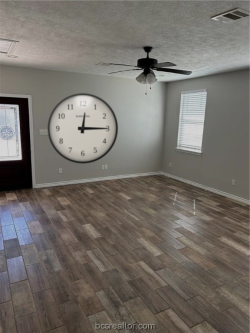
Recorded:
{"hour": 12, "minute": 15}
